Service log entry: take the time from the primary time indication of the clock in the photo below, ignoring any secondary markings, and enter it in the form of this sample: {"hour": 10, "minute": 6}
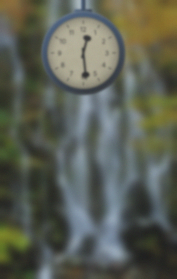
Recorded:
{"hour": 12, "minute": 29}
